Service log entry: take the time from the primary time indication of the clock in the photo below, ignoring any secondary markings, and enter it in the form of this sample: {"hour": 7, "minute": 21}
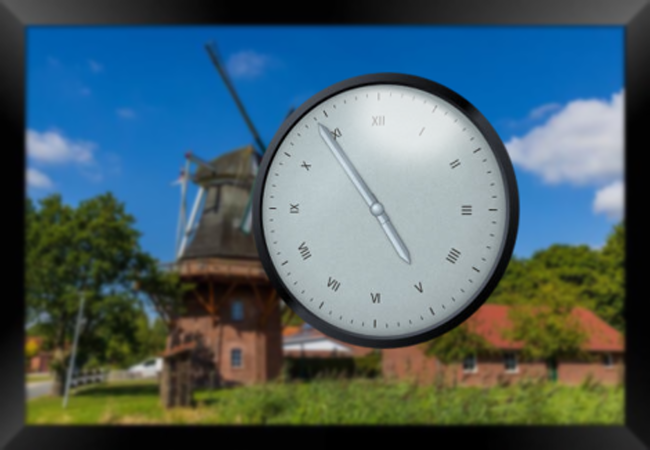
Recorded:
{"hour": 4, "minute": 54}
